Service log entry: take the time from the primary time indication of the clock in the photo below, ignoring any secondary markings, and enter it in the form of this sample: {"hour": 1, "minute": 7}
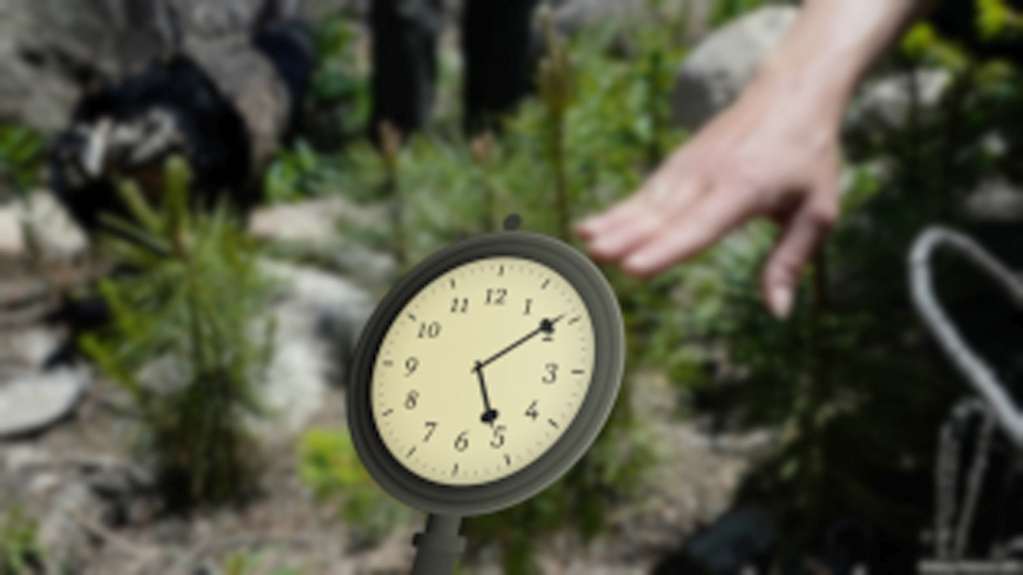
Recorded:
{"hour": 5, "minute": 9}
